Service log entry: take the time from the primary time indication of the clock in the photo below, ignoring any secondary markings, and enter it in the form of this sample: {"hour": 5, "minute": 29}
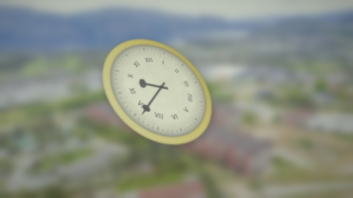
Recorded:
{"hour": 9, "minute": 39}
